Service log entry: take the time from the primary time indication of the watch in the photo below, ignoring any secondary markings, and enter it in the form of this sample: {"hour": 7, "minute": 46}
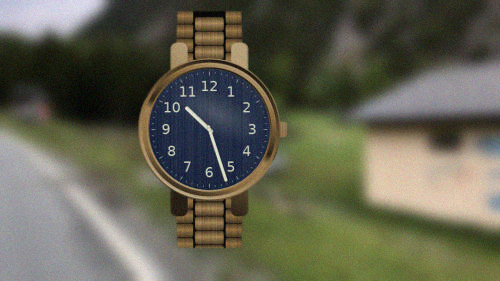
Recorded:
{"hour": 10, "minute": 27}
